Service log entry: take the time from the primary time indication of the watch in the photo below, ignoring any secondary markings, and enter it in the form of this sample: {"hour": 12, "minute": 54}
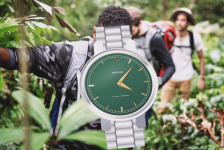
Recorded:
{"hour": 4, "minute": 7}
